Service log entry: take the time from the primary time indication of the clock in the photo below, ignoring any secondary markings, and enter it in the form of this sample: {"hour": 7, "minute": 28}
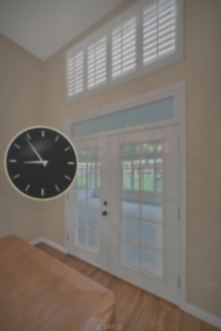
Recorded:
{"hour": 8, "minute": 54}
